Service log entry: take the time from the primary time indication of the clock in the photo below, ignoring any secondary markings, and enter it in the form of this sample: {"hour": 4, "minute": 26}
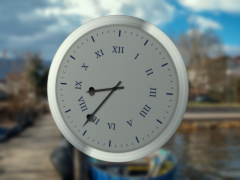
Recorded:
{"hour": 8, "minute": 36}
